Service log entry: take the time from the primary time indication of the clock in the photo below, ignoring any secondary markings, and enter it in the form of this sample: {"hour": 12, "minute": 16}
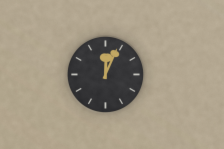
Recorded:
{"hour": 12, "minute": 4}
